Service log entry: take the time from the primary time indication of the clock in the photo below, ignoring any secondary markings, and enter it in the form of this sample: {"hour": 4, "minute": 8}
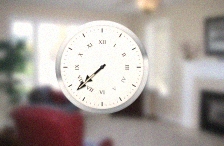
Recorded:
{"hour": 7, "minute": 38}
